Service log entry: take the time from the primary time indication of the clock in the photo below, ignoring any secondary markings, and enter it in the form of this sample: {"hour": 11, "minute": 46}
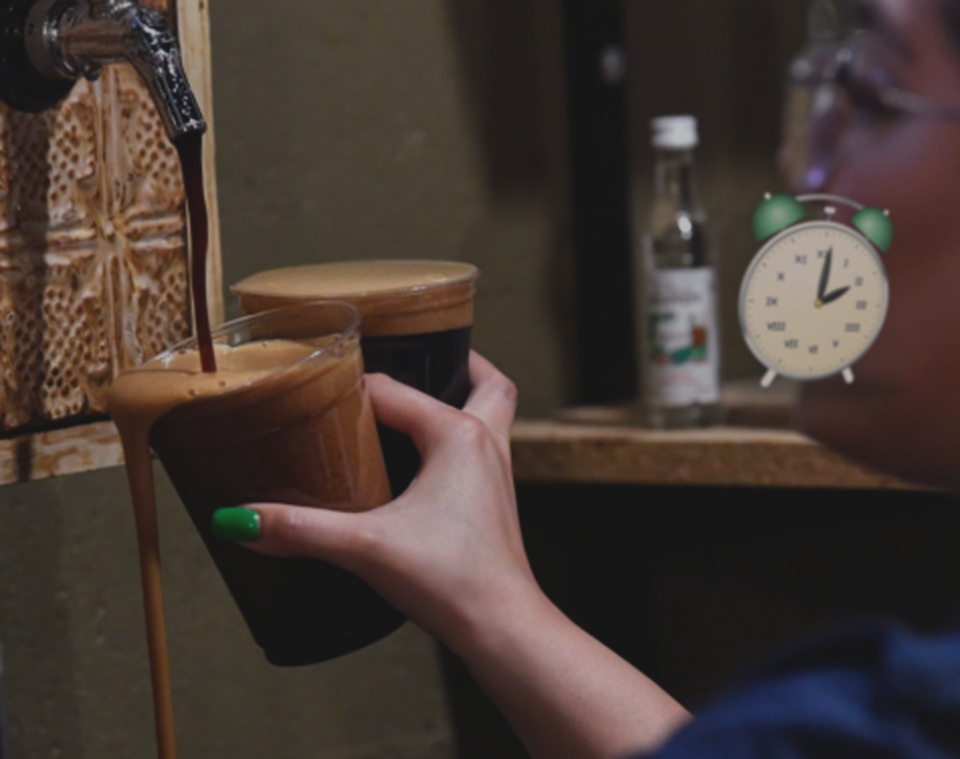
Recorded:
{"hour": 2, "minute": 1}
